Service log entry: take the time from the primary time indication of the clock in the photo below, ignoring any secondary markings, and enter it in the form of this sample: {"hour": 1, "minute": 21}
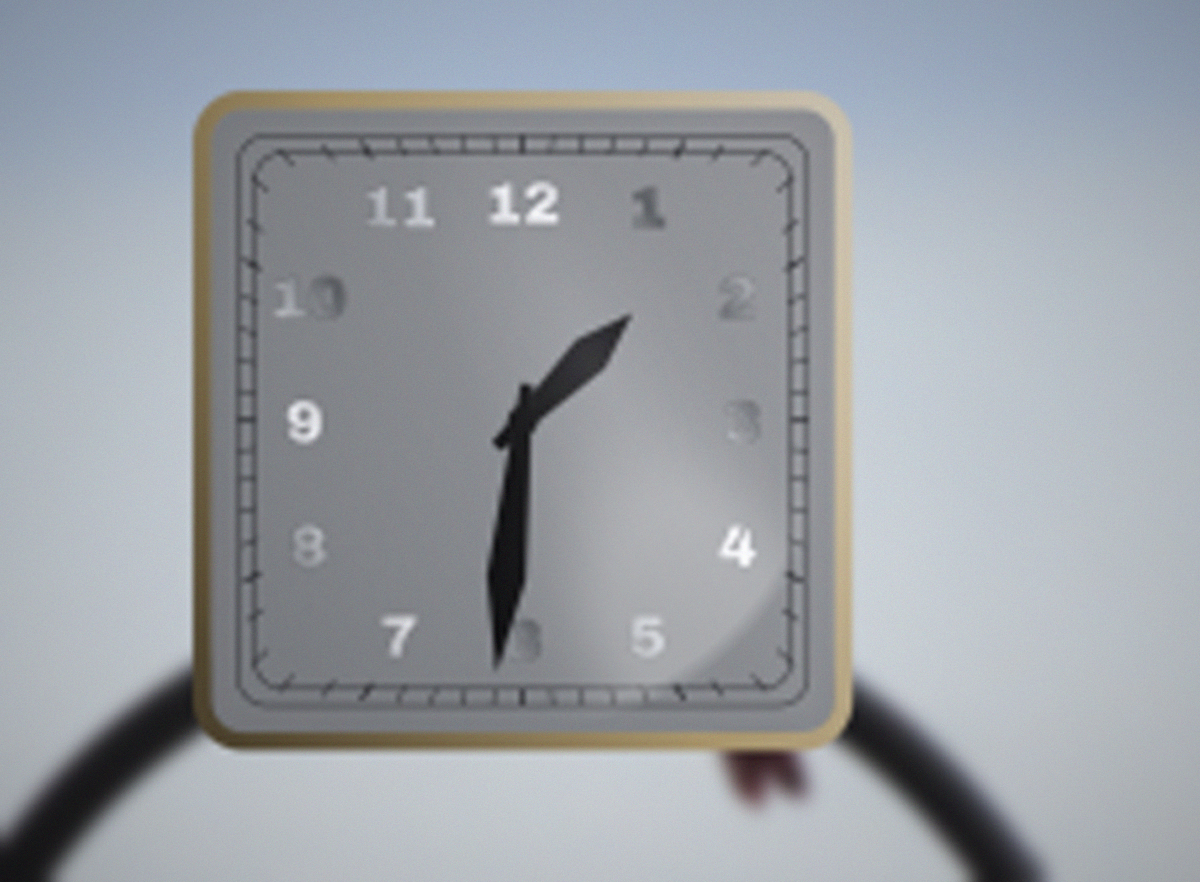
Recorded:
{"hour": 1, "minute": 31}
